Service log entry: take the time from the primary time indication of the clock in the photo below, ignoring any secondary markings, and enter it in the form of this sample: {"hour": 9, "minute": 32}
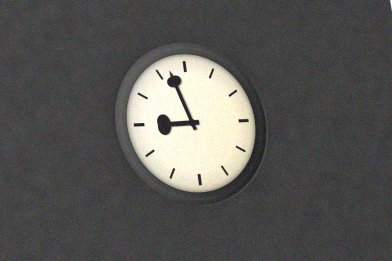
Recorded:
{"hour": 8, "minute": 57}
